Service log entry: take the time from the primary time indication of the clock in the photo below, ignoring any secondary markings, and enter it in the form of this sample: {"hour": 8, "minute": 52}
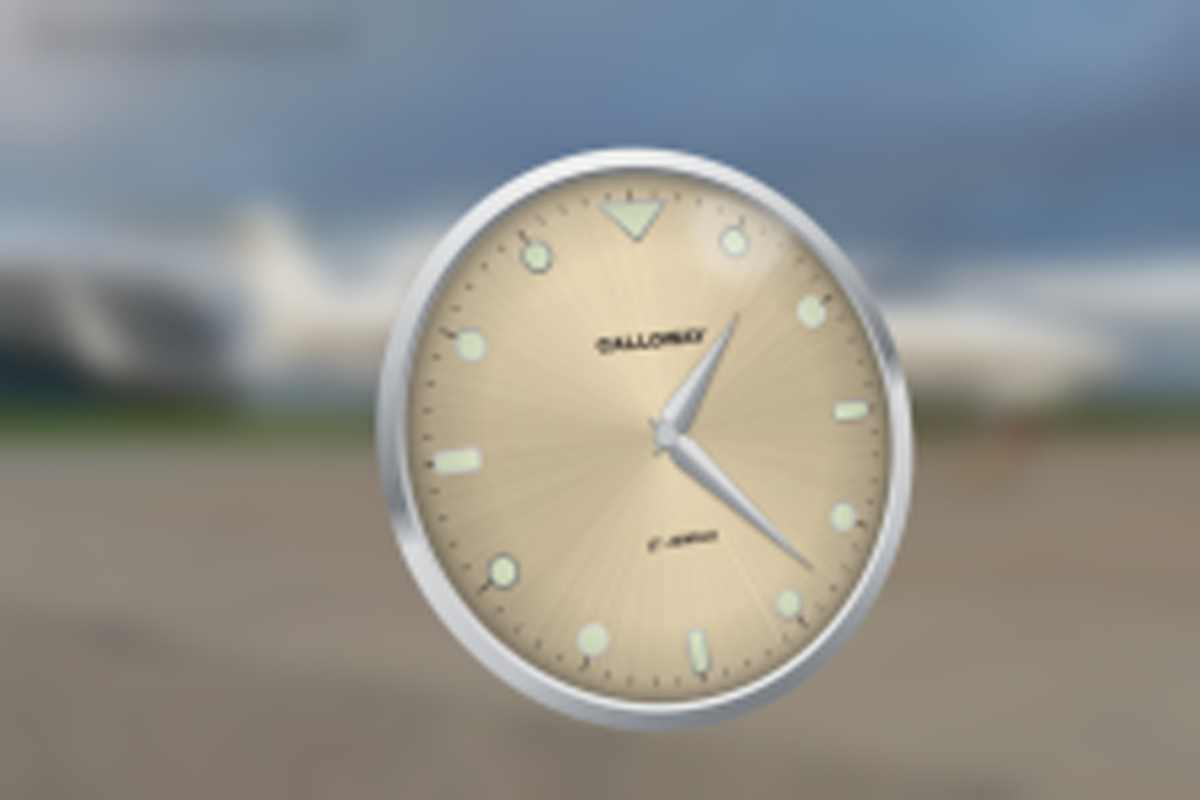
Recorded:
{"hour": 1, "minute": 23}
